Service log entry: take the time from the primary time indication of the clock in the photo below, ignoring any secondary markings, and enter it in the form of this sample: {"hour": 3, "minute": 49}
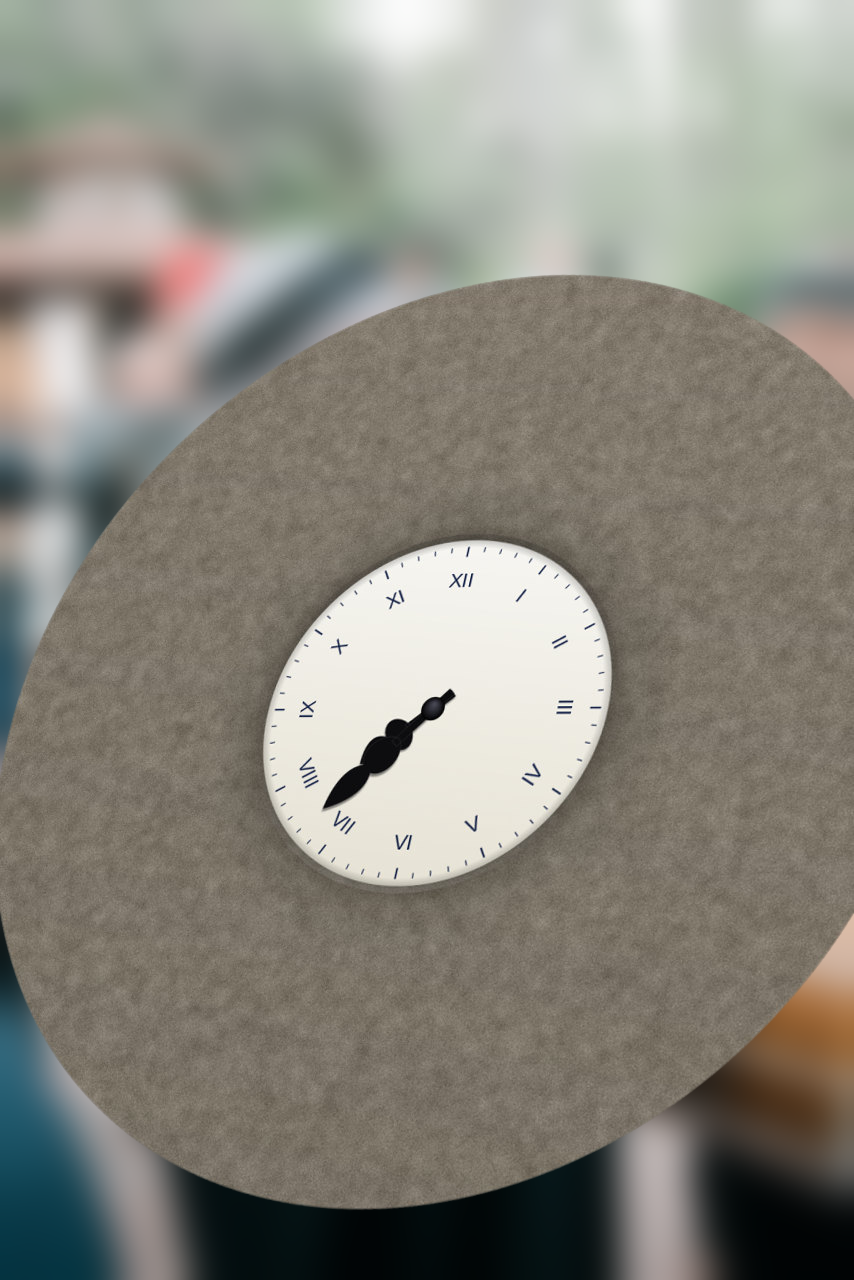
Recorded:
{"hour": 7, "minute": 37}
